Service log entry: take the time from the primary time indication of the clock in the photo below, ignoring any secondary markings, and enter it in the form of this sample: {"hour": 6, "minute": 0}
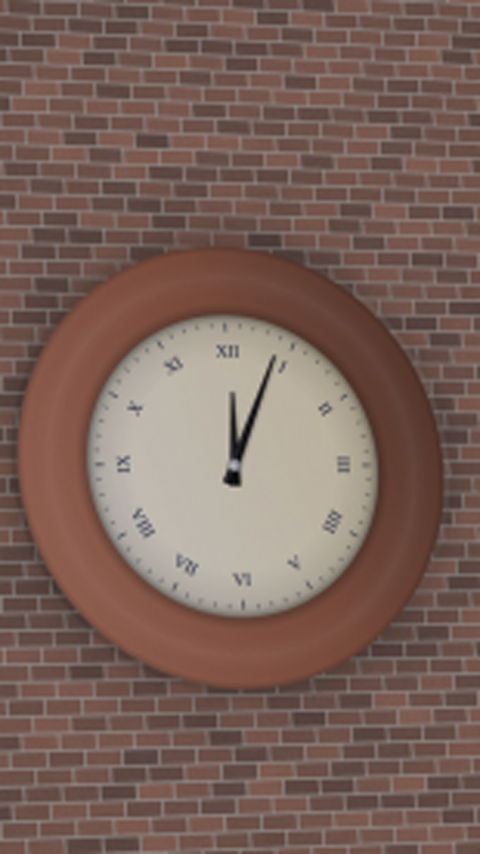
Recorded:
{"hour": 12, "minute": 4}
